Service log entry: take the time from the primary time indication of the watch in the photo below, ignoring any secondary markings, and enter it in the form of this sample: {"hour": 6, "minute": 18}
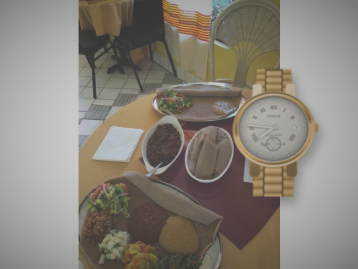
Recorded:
{"hour": 7, "minute": 46}
